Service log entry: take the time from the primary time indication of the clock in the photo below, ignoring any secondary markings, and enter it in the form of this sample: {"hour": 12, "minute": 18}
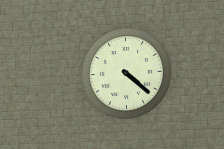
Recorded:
{"hour": 4, "minute": 22}
